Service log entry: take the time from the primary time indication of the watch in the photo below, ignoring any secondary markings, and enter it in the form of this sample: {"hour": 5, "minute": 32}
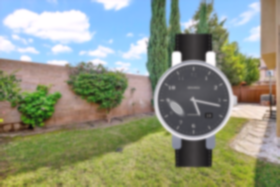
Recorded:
{"hour": 5, "minute": 17}
